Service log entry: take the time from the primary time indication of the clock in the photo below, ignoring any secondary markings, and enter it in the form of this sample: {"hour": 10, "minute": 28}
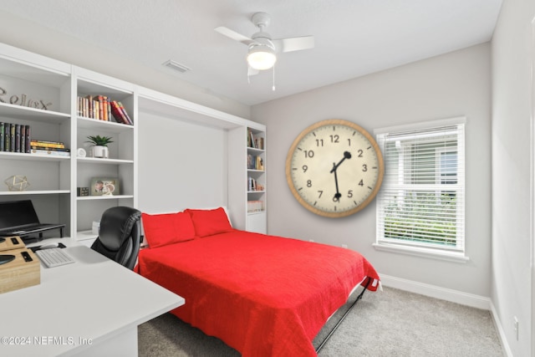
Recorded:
{"hour": 1, "minute": 29}
